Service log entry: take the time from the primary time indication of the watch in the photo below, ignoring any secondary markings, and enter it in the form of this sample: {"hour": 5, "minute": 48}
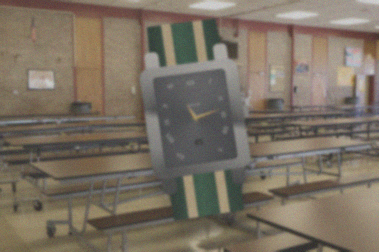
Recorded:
{"hour": 11, "minute": 13}
